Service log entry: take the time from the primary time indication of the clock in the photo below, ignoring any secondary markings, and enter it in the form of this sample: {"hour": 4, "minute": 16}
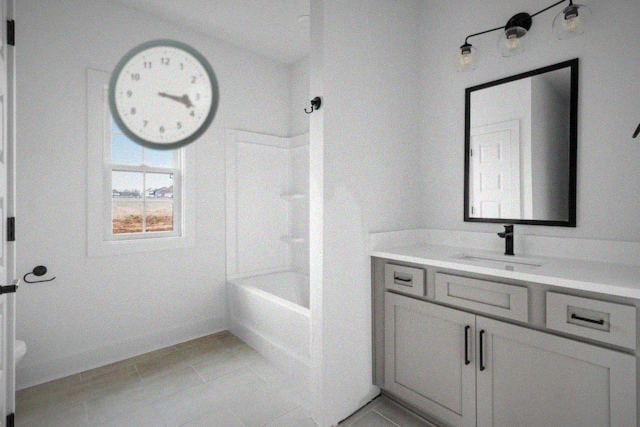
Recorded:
{"hour": 3, "minute": 18}
